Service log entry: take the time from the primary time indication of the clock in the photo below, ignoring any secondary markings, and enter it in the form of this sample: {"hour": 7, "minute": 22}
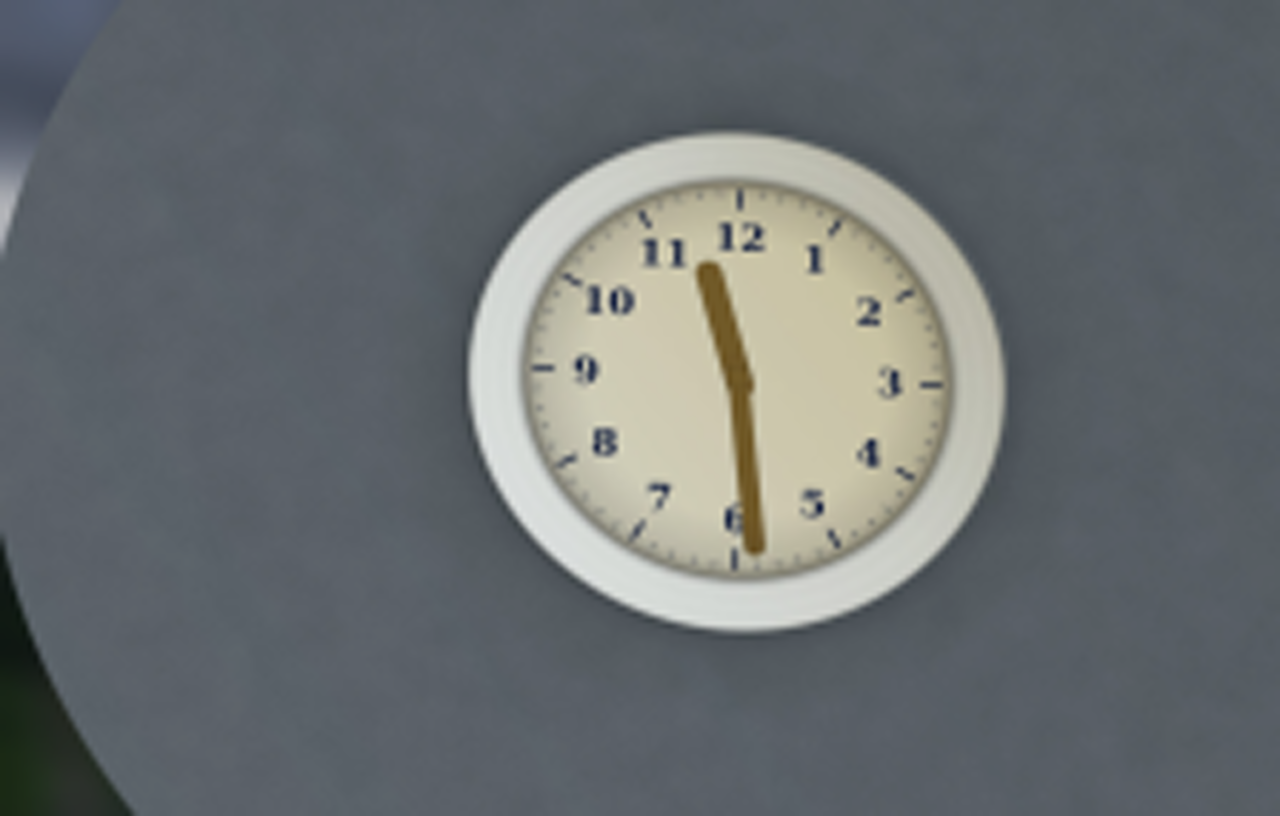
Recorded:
{"hour": 11, "minute": 29}
